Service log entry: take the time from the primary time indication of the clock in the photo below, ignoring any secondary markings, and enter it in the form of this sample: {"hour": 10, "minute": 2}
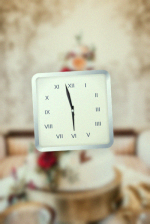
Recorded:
{"hour": 5, "minute": 58}
